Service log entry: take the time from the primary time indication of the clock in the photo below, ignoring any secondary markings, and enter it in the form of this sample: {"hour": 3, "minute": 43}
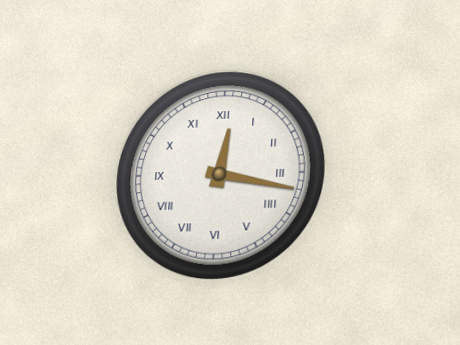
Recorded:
{"hour": 12, "minute": 17}
